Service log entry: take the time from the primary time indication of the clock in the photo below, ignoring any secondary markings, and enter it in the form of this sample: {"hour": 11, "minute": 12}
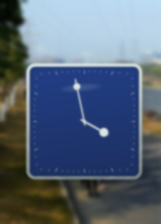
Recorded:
{"hour": 3, "minute": 58}
